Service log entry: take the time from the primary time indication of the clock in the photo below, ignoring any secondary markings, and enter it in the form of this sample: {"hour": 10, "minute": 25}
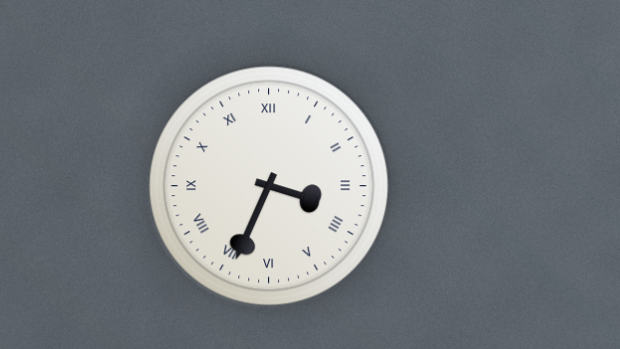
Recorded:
{"hour": 3, "minute": 34}
